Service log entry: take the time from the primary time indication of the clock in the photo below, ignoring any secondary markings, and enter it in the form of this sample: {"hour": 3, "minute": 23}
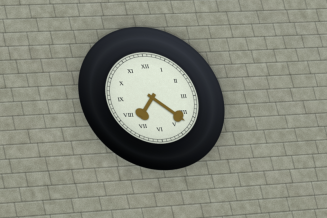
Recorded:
{"hour": 7, "minute": 22}
